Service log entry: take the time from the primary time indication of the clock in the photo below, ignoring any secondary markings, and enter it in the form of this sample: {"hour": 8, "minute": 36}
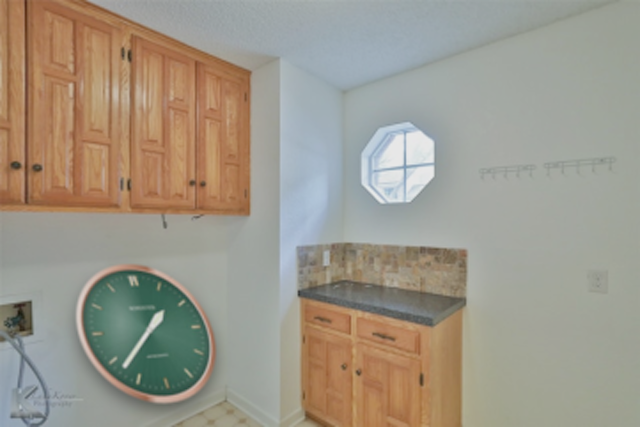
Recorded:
{"hour": 1, "minute": 38}
